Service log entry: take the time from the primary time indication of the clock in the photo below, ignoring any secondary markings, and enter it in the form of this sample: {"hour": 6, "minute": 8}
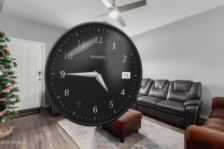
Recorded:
{"hour": 4, "minute": 45}
